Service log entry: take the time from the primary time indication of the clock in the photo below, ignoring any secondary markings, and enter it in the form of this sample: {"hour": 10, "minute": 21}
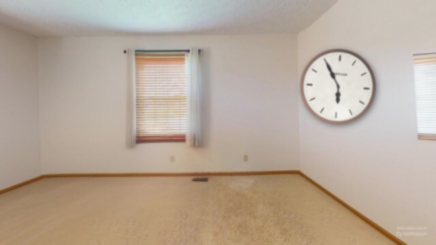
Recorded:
{"hour": 5, "minute": 55}
